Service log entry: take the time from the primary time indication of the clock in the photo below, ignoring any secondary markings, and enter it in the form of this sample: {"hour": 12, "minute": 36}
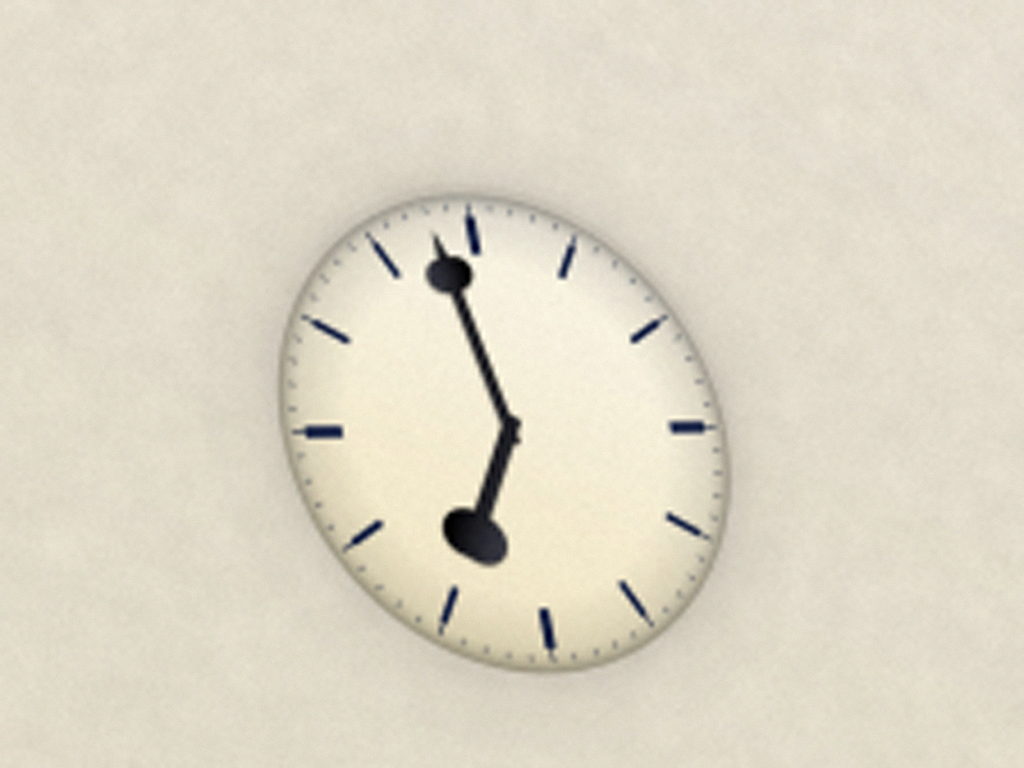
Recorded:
{"hour": 6, "minute": 58}
